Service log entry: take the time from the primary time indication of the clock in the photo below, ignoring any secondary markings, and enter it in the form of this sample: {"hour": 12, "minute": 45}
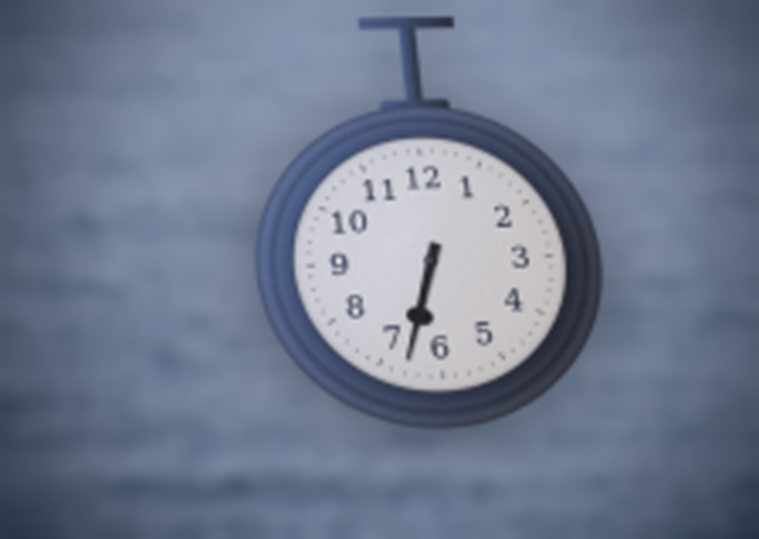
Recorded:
{"hour": 6, "minute": 33}
